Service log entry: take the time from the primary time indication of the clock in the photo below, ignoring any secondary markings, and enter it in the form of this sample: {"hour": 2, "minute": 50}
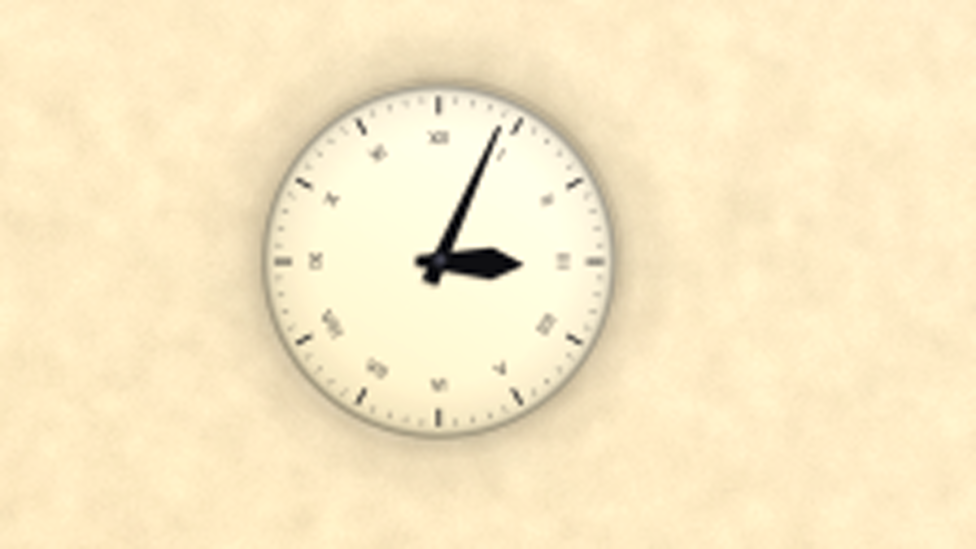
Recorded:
{"hour": 3, "minute": 4}
